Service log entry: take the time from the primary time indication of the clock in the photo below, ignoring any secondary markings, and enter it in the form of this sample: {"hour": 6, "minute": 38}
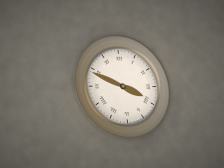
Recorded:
{"hour": 3, "minute": 49}
